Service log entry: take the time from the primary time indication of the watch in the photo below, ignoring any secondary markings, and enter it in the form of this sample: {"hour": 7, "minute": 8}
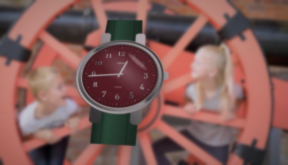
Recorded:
{"hour": 12, "minute": 44}
